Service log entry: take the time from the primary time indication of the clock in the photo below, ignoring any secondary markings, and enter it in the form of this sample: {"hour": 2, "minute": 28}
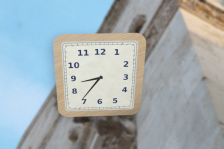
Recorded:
{"hour": 8, "minute": 36}
